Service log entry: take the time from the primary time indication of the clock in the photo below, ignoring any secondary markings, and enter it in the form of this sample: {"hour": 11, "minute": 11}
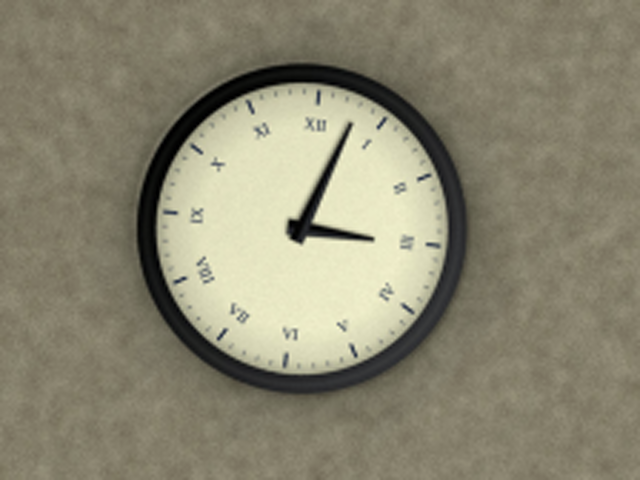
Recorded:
{"hour": 3, "minute": 3}
